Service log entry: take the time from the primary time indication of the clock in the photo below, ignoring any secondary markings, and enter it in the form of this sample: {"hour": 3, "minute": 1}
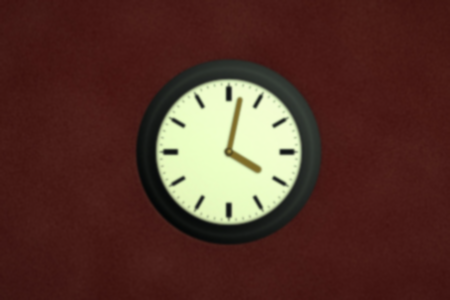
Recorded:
{"hour": 4, "minute": 2}
